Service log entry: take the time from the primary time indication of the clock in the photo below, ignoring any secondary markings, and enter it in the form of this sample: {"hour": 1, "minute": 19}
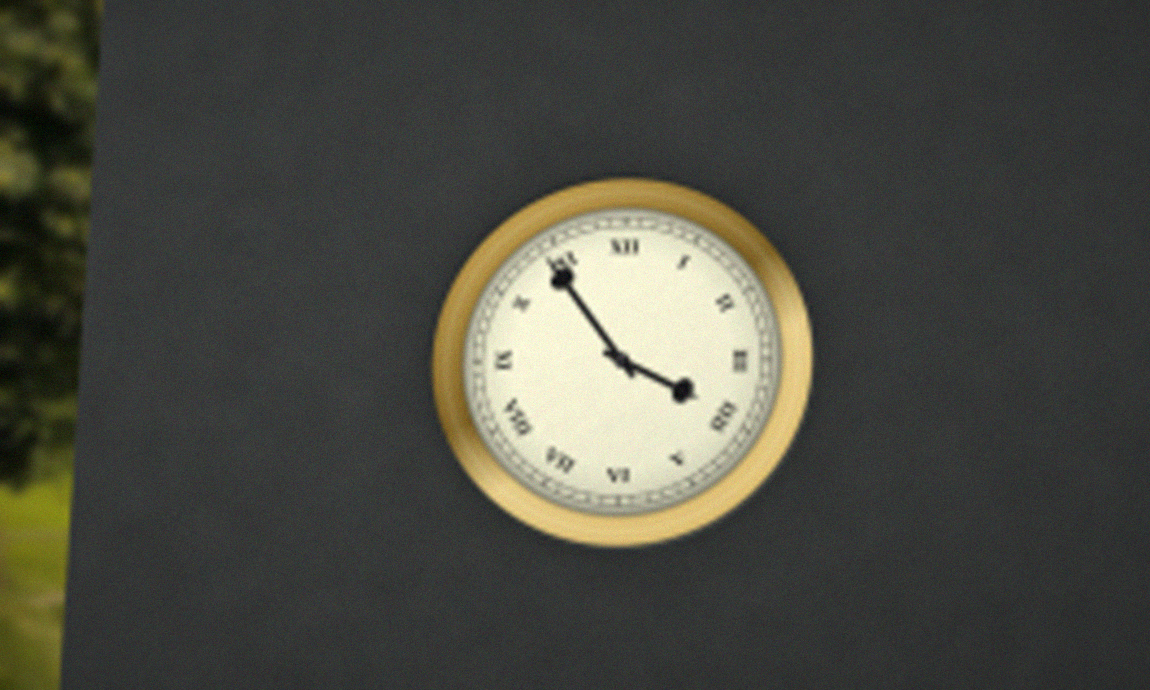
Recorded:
{"hour": 3, "minute": 54}
